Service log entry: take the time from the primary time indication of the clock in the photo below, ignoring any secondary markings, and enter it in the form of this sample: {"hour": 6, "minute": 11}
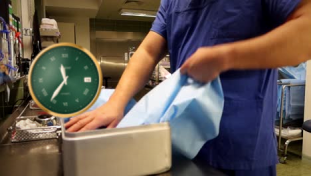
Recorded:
{"hour": 11, "minute": 36}
